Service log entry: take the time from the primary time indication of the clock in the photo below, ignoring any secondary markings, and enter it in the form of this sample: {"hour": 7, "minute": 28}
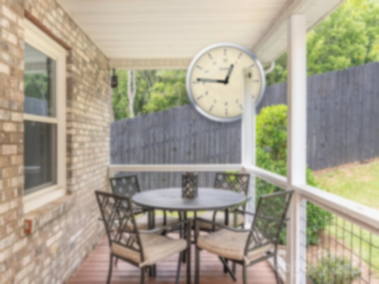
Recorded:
{"hour": 12, "minute": 46}
